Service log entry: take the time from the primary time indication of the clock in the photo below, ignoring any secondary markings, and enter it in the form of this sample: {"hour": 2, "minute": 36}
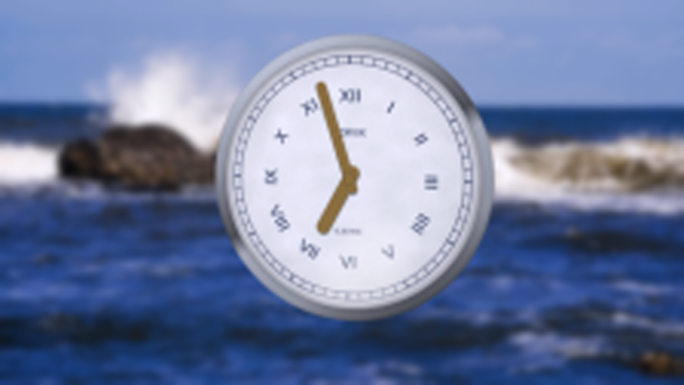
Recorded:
{"hour": 6, "minute": 57}
